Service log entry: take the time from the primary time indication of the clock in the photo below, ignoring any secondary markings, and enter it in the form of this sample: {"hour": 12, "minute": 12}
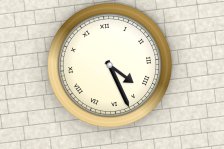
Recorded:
{"hour": 4, "minute": 27}
